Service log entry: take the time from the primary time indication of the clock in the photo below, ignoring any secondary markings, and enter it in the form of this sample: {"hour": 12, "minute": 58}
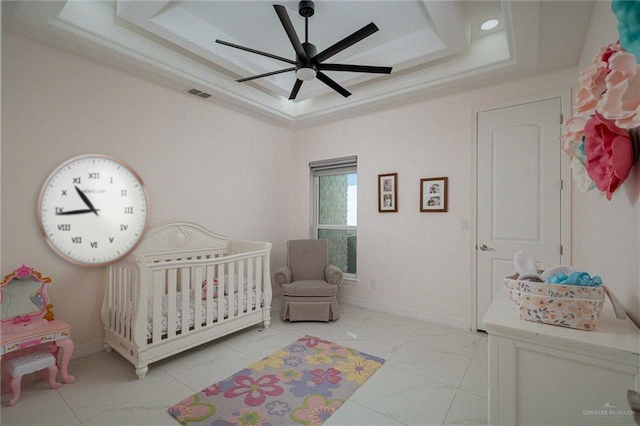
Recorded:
{"hour": 10, "minute": 44}
